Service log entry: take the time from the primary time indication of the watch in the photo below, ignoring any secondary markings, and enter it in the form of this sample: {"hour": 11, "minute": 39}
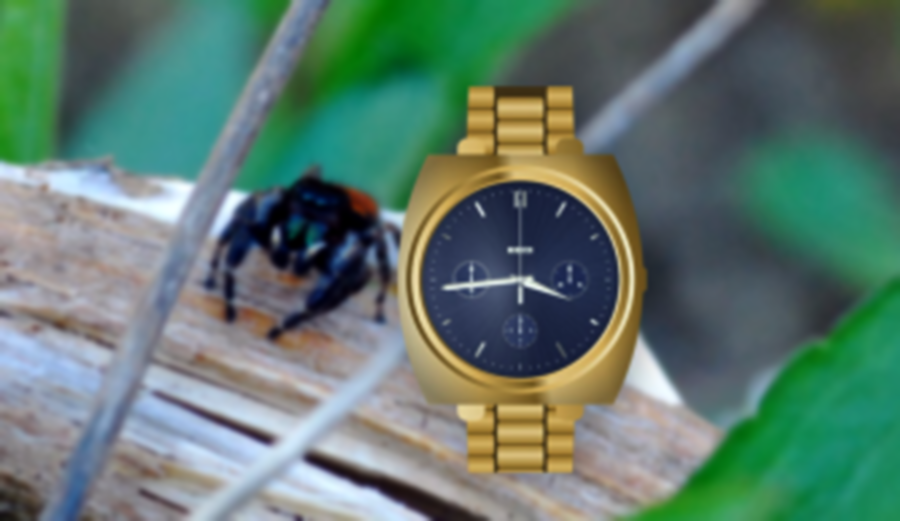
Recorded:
{"hour": 3, "minute": 44}
